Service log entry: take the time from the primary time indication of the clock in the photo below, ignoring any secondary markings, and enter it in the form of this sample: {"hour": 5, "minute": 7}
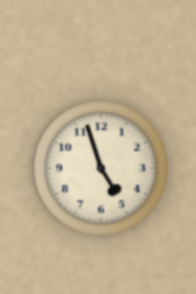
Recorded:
{"hour": 4, "minute": 57}
